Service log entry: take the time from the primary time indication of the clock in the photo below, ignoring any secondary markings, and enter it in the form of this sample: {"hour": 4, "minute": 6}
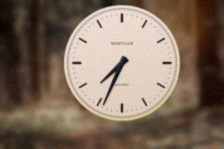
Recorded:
{"hour": 7, "minute": 34}
